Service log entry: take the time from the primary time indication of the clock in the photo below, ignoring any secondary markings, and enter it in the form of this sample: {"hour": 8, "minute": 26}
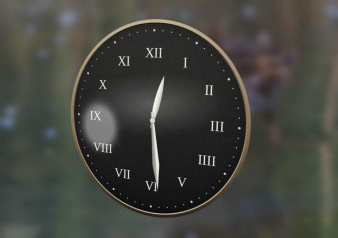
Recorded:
{"hour": 12, "minute": 29}
